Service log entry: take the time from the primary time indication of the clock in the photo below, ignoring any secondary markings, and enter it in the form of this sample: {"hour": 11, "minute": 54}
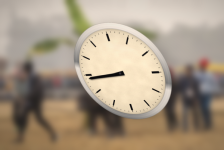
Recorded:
{"hour": 8, "minute": 44}
